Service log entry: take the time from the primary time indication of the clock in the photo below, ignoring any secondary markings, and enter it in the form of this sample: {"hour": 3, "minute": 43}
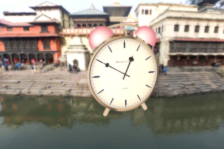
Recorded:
{"hour": 12, "minute": 50}
